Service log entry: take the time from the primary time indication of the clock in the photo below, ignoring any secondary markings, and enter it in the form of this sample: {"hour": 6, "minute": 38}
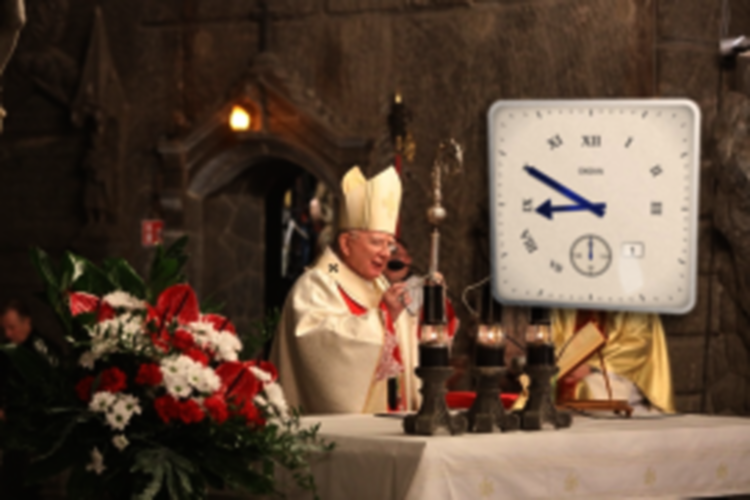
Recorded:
{"hour": 8, "minute": 50}
